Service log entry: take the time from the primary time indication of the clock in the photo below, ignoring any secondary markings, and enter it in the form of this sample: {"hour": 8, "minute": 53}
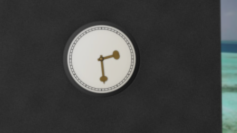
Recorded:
{"hour": 2, "minute": 29}
